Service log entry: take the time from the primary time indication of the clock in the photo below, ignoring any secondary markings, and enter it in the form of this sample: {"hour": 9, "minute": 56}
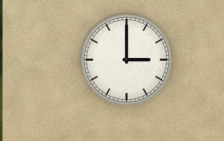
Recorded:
{"hour": 3, "minute": 0}
